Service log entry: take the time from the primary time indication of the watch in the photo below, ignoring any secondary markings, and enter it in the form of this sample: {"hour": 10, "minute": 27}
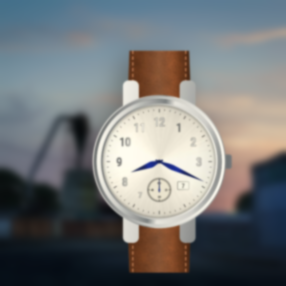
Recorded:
{"hour": 8, "minute": 19}
